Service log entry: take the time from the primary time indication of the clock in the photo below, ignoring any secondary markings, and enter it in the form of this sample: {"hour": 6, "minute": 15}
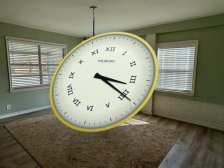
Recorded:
{"hour": 3, "minute": 20}
